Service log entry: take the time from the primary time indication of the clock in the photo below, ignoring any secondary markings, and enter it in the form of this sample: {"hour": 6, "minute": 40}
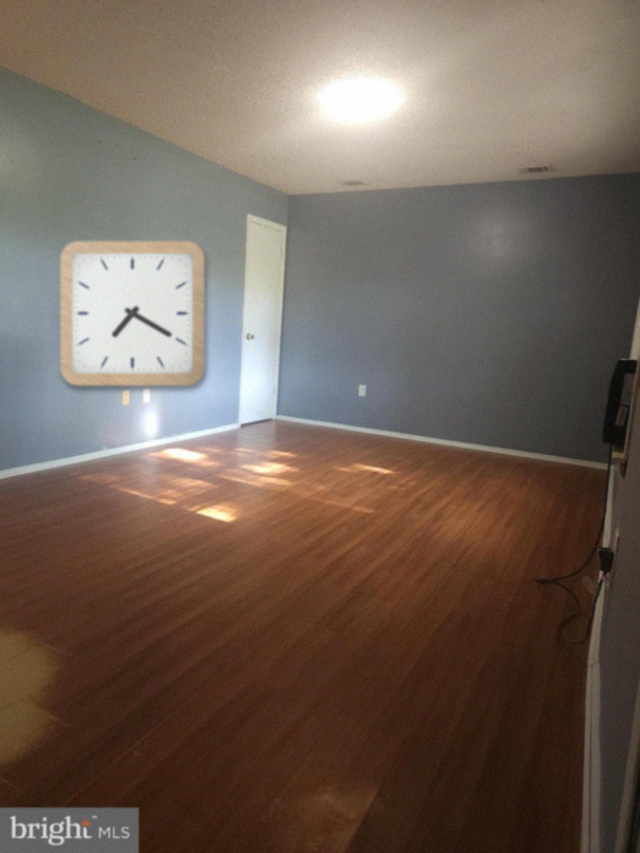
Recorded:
{"hour": 7, "minute": 20}
